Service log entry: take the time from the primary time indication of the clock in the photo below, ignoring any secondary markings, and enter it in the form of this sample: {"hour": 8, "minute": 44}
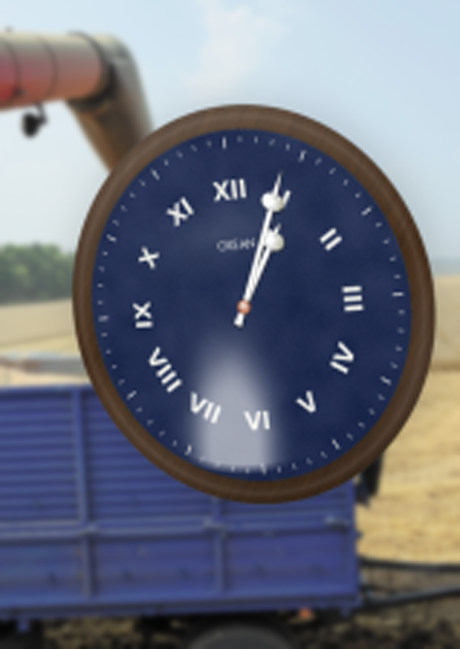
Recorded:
{"hour": 1, "minute": 4}
